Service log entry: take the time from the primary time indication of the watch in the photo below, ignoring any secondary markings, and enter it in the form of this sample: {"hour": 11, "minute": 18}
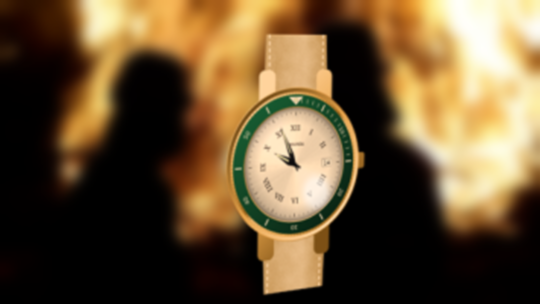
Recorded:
{"hour": 9, "minute": 56}
